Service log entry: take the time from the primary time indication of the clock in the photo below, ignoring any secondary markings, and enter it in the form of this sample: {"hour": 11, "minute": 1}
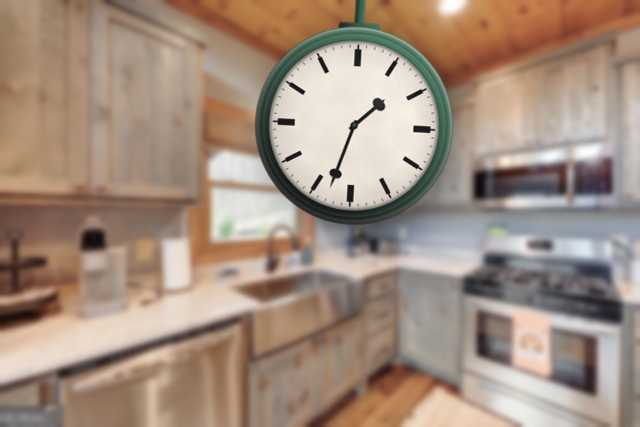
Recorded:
{"hour": 1, "minute": 33}
